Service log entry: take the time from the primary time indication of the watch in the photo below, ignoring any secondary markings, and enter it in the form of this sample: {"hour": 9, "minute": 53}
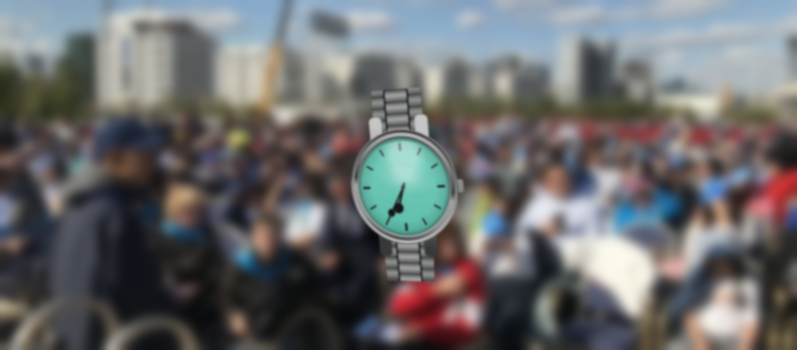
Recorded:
{"hour": 6, "minute": 35}
